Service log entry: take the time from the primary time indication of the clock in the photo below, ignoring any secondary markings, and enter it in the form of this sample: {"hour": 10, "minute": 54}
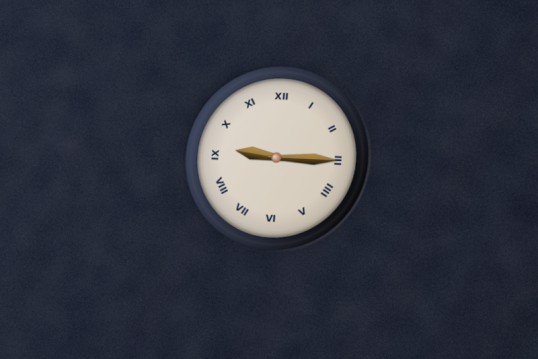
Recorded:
{"hour": 9, "minute": 15}
